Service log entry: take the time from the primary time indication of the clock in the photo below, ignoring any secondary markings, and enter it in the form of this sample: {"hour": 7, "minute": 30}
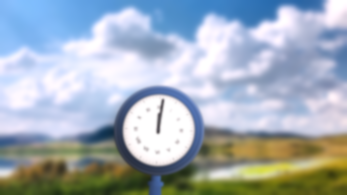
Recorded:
{"hour": 12, "minute": 1}
